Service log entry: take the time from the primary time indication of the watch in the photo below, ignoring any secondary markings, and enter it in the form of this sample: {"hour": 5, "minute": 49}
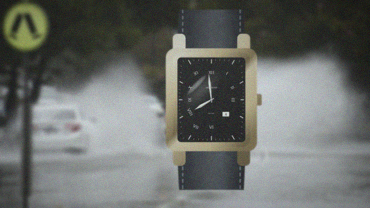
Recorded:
{"hour": 7, "minute": 59}
